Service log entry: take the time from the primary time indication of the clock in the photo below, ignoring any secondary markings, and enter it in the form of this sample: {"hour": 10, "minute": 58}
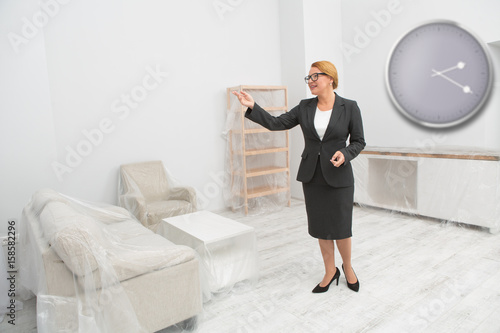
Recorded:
{"hour": 2, "minute": 20}
